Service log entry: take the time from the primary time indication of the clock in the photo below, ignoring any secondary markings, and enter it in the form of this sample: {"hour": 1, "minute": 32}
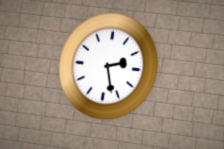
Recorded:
{"hour": 2, "minute": 27}
